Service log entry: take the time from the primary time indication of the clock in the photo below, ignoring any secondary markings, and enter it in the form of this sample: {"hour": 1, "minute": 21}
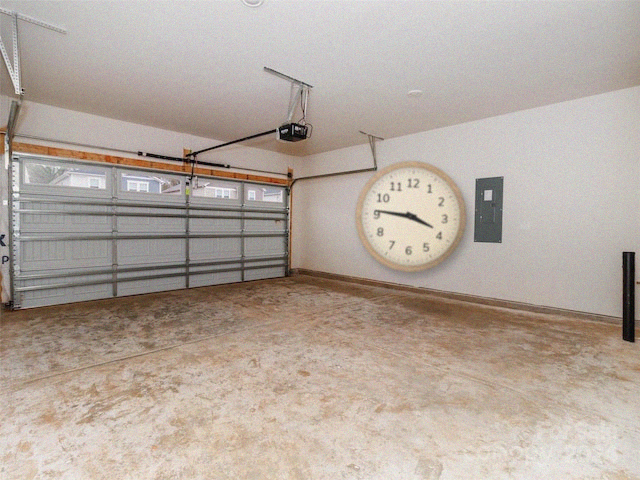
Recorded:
{"hour": 3, "minute": 46}
